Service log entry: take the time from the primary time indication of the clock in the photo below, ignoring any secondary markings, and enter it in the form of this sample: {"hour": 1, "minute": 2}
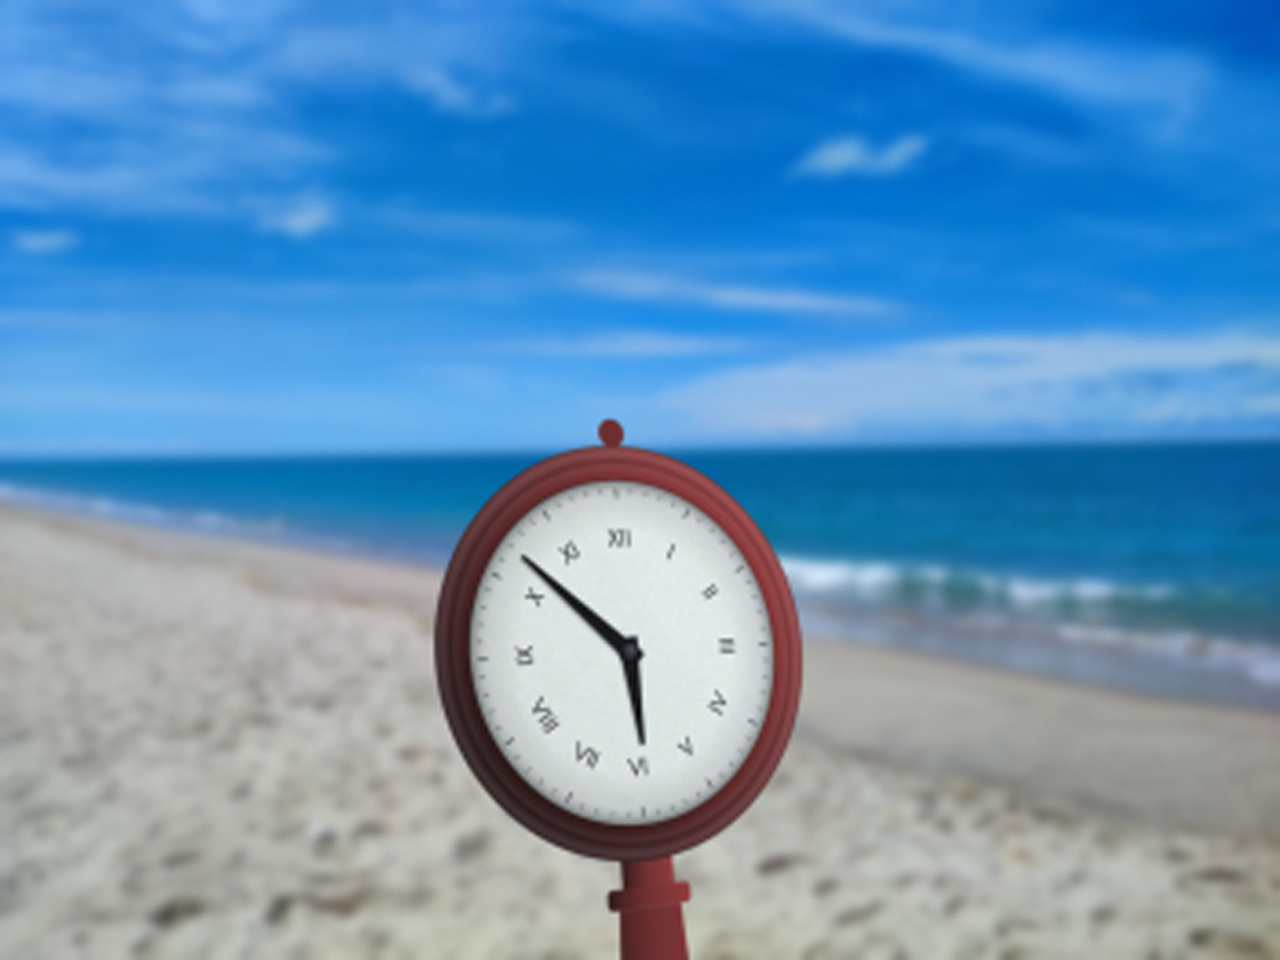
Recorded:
{"hour": 5, "minute": 52}
